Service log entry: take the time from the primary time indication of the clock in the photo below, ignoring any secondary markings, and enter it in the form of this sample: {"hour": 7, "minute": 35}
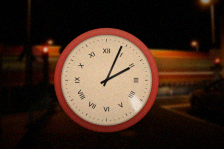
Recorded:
{"hour": 2, "minute": 4}
